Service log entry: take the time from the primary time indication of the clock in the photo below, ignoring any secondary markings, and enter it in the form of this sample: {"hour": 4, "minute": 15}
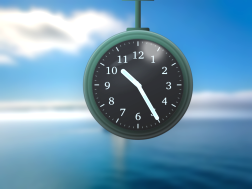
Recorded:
{"hour": 10, "minute": 25}
